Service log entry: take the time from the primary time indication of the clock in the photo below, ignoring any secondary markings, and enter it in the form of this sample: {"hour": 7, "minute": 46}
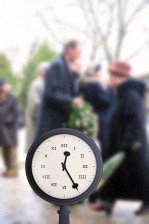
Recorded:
{"hour": 12, "minute": 25}
